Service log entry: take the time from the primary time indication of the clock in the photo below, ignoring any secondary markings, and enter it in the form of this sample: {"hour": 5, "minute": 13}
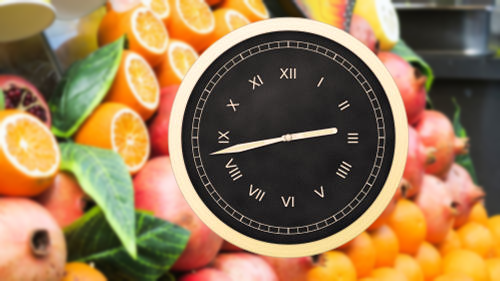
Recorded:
{"hour": 2, "minute": 43}
